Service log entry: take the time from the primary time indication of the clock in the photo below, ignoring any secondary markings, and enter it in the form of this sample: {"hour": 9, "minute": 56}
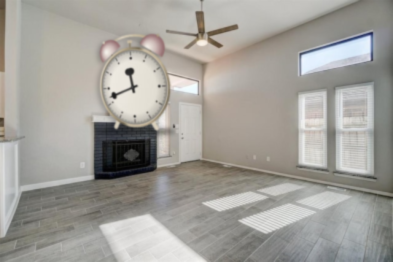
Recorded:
{"hour": 11, "minute": 42}
